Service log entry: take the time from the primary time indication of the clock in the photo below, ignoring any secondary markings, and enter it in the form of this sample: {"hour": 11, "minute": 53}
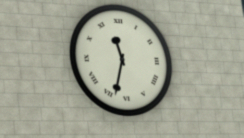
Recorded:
{"hour": 11, "minute": 33}
